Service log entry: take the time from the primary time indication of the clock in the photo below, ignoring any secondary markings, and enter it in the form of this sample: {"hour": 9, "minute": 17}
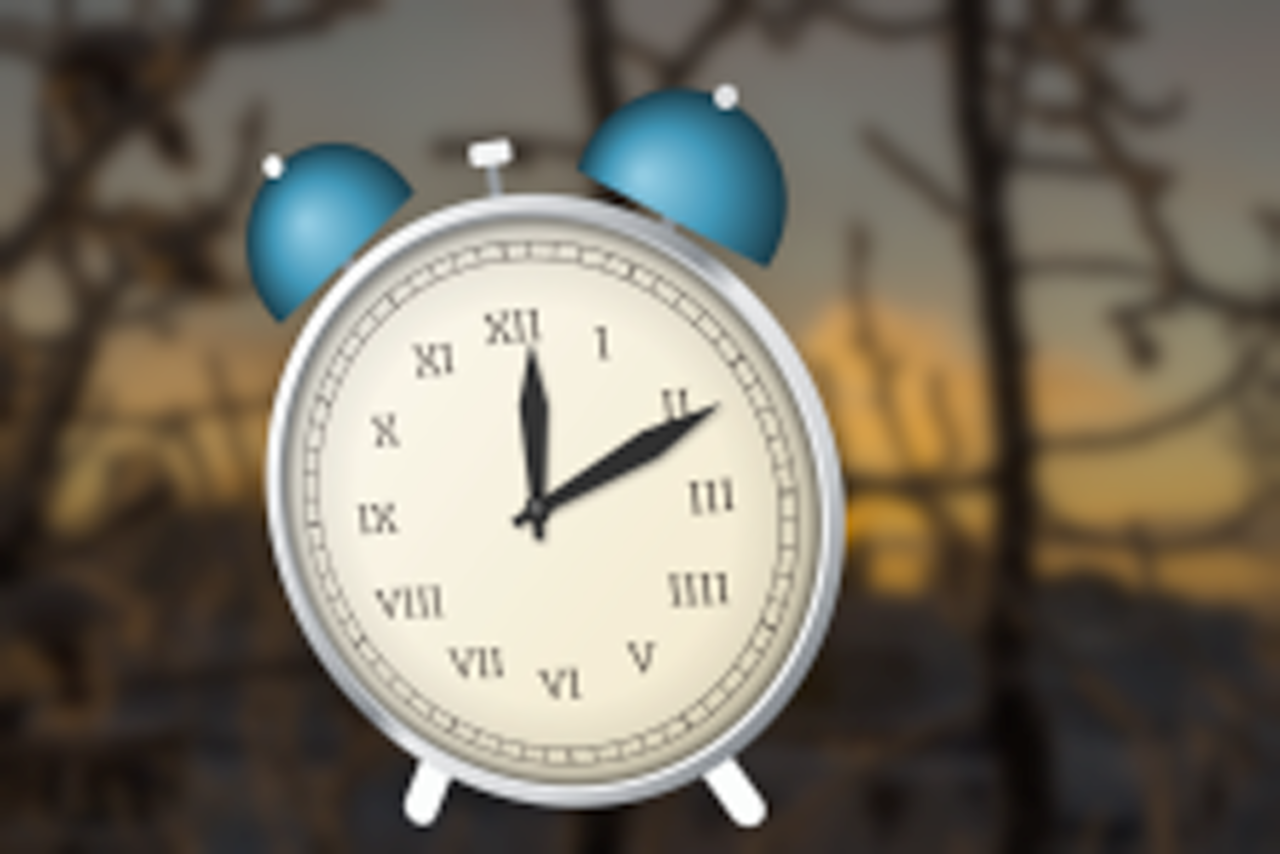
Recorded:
{"hour": 12, "minute": 11}
